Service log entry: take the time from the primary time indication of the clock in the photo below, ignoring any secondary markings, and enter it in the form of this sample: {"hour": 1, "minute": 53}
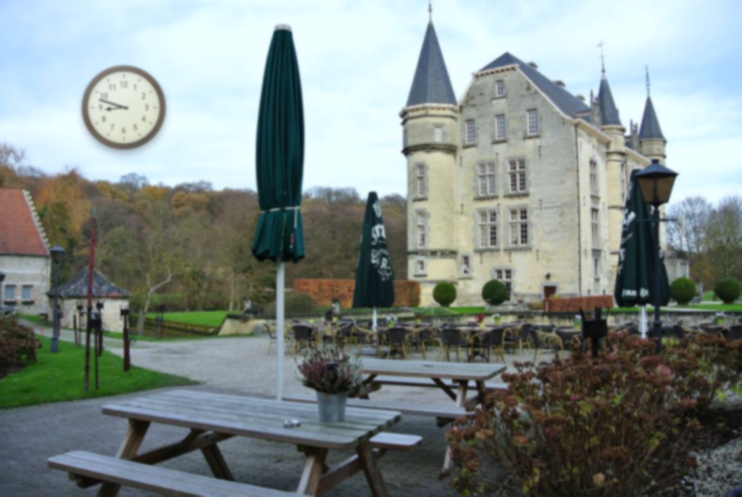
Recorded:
{"hour": 8, "minute": 48}
